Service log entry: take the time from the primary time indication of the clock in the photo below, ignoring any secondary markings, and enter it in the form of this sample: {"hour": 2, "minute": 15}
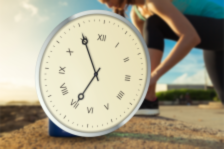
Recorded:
{"hour": 6, "minute": 55}
